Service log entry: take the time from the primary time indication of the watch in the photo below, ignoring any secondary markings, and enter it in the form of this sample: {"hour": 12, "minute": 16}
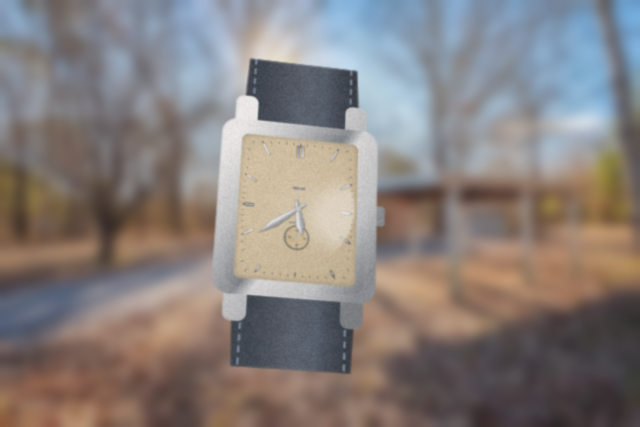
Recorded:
{"hour": 5, "minute": 39}
